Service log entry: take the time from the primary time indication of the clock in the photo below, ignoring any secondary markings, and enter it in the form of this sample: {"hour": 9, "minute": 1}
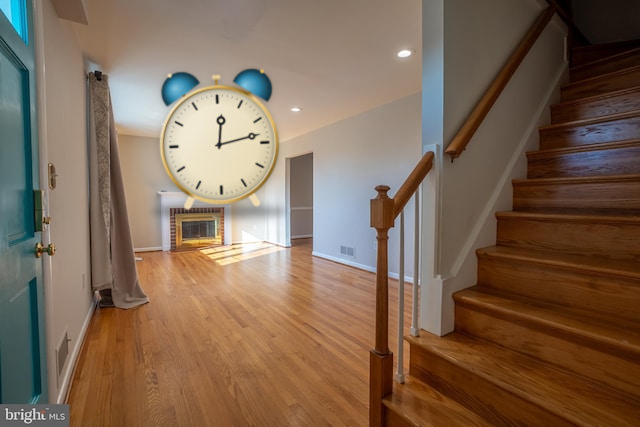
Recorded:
{"hour": 12, "minute": 13}
